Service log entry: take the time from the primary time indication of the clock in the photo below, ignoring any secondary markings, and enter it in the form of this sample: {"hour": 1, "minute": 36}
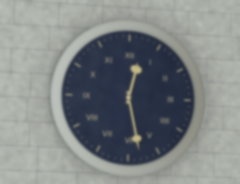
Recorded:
{"hour": 12, "minute": 28}
